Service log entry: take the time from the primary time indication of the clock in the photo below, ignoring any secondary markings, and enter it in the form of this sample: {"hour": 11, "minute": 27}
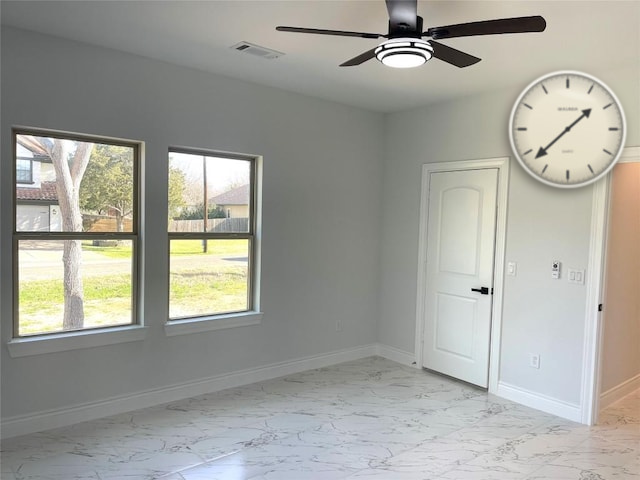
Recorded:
{"hour": 1, "minute": 38}
